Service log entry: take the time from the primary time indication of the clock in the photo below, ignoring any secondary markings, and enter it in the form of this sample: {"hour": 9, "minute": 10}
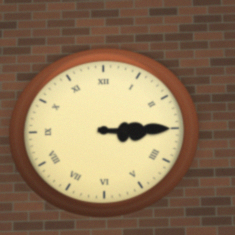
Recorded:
{"hour": 3, "minute": 15}
